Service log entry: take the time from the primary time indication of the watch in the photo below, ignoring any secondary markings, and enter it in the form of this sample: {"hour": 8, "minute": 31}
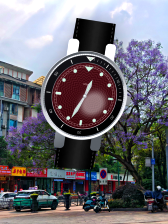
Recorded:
{"hour": 12, "minute": 34}
